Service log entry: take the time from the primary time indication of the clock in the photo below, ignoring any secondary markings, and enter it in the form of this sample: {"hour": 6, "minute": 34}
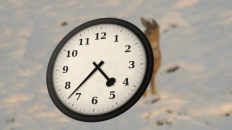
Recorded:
{"hour": 4, "minute": 37}
